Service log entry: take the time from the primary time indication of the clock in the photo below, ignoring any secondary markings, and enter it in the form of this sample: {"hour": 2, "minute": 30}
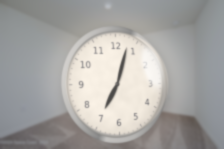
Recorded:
{"hour": 7, "minute": 3}
